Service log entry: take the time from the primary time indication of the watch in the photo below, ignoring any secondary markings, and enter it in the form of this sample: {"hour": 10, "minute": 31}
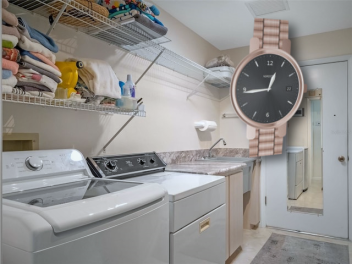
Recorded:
{"hour": 12, "minute": 44}
